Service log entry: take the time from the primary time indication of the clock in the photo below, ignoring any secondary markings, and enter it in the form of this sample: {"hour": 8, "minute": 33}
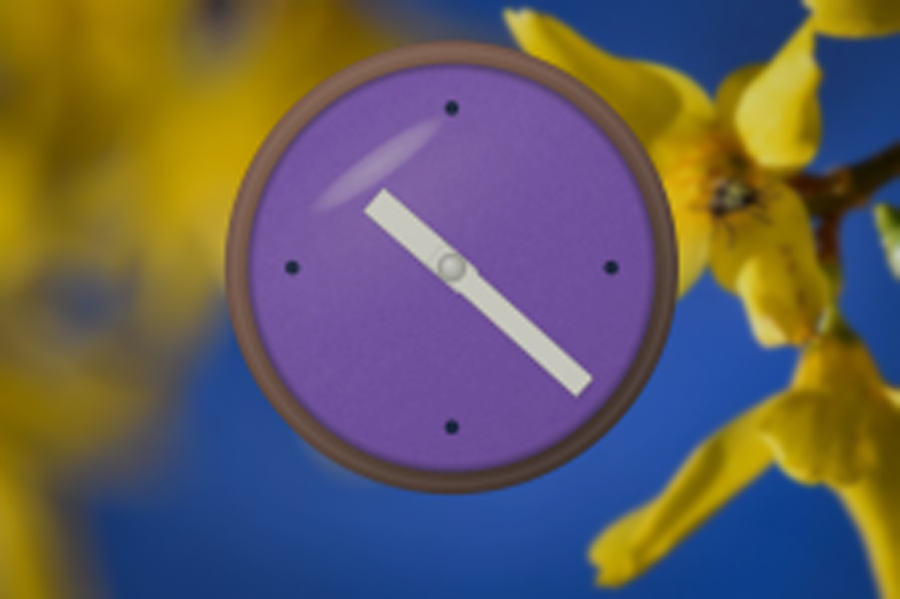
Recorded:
{"hour": 10, "minute": 22}
